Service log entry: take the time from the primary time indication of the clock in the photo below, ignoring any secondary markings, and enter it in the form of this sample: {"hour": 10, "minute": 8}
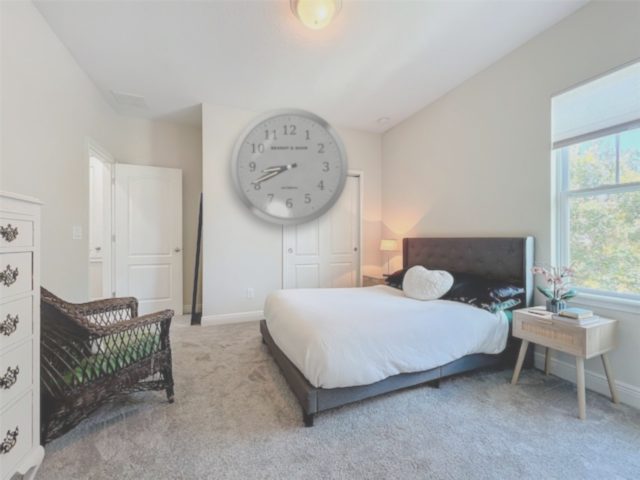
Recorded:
{"hour": 8, "minute": 41}
